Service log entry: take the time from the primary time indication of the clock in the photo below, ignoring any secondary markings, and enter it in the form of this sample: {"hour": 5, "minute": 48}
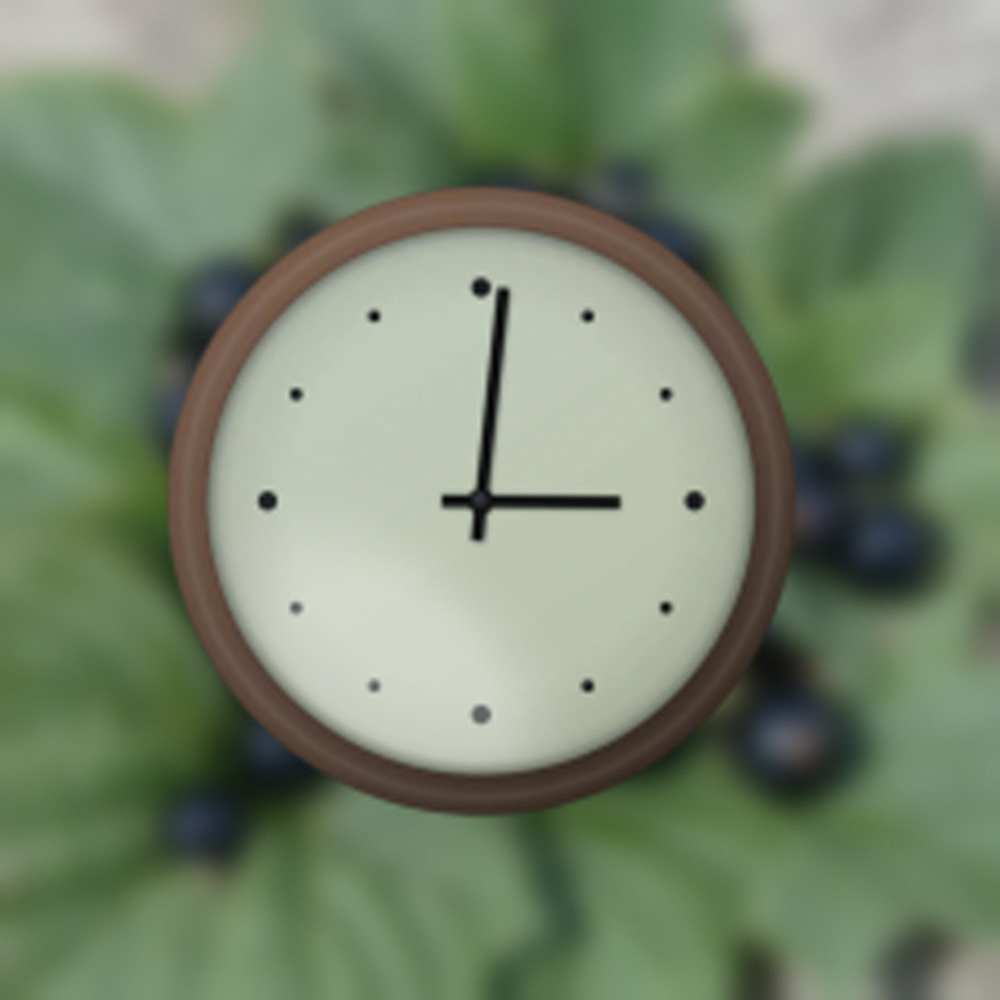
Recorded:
{"hour": 3, "minute": 1}
